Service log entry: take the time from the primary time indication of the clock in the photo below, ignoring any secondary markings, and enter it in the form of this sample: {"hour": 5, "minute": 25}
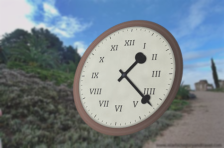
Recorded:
{"hour": 1, "minute": 22}
